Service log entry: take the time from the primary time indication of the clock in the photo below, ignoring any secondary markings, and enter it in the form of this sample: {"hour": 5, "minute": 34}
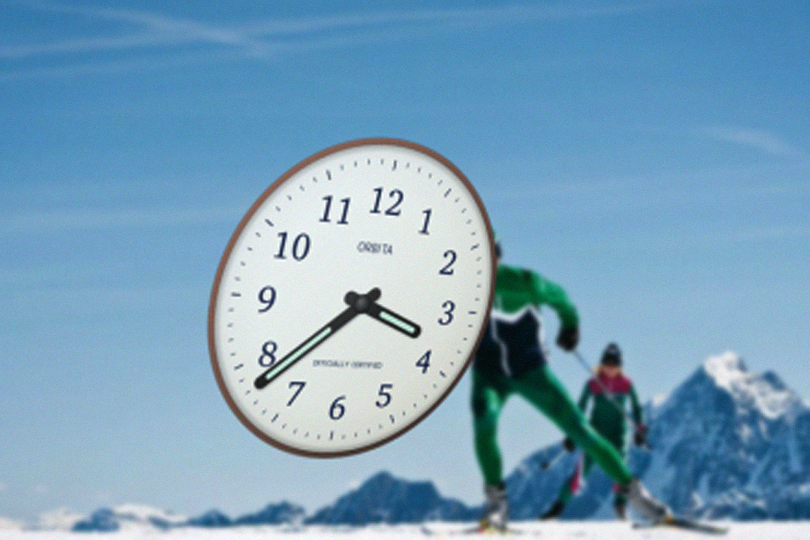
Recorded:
{"hour": 3, "minute": 38}
